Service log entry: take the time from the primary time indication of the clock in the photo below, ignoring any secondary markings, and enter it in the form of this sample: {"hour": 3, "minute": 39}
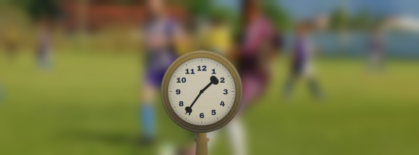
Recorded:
{"hour": 1, "minute": 36}
